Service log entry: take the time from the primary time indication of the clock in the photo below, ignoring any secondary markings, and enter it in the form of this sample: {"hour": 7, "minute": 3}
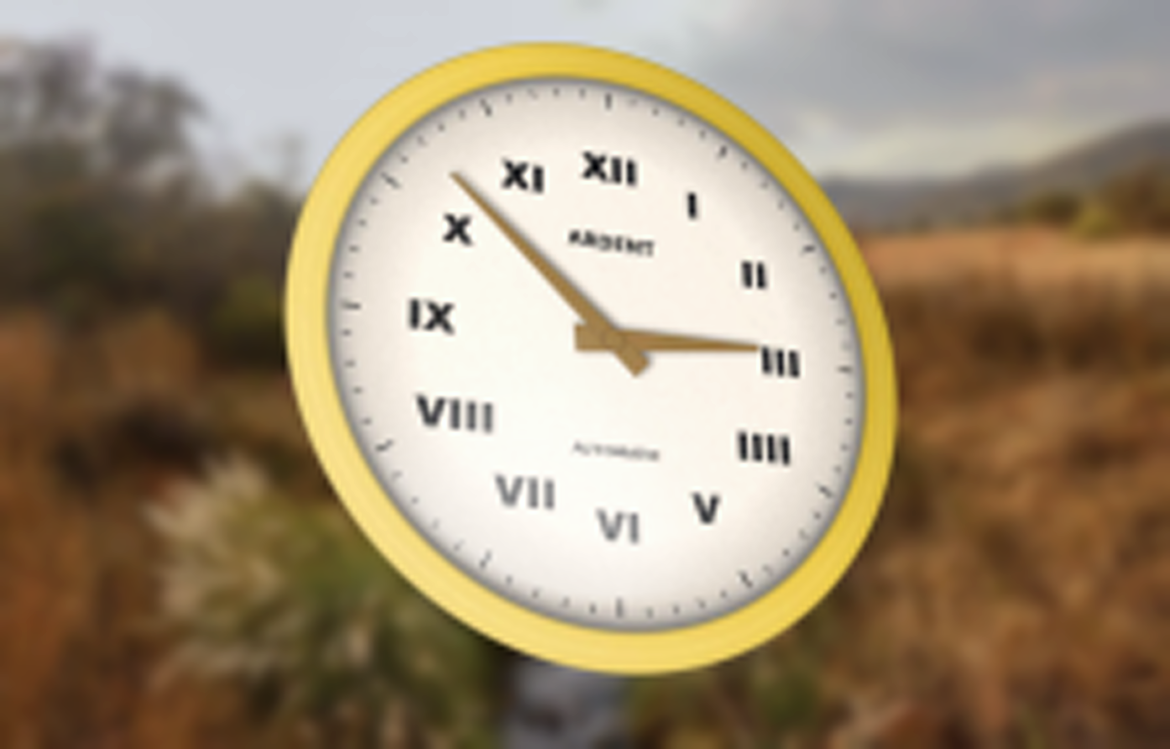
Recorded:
{"hour": 2, "minute": 52}
